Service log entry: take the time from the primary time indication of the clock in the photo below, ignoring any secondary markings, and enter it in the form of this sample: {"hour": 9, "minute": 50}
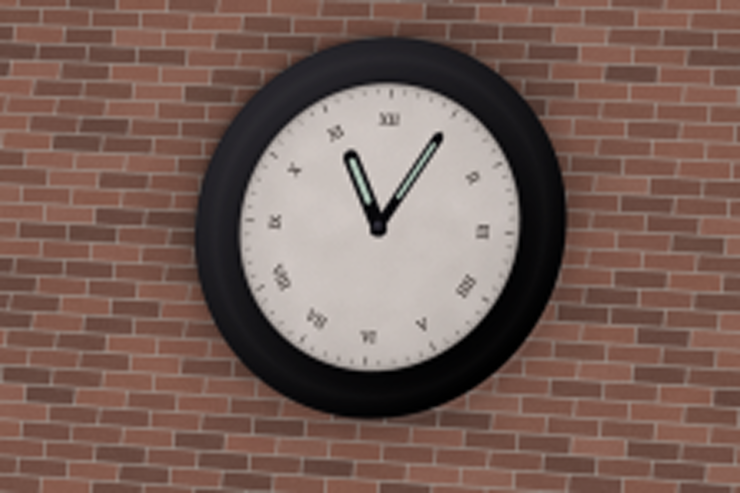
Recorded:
{"hour": 11, "minute": 5}
